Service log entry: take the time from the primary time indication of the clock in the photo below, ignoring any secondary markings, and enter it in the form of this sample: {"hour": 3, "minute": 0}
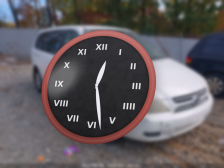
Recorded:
{"hour": 12, "minute": 28}
